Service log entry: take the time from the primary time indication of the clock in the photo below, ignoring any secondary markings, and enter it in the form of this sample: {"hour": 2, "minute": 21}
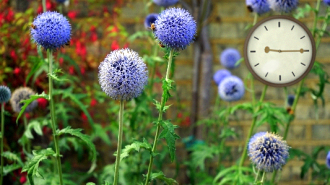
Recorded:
{"hour": 9, "minute": 15}
